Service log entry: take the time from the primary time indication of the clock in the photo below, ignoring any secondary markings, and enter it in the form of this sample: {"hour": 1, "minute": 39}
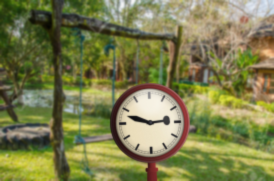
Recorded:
{"hour": 2, "minute": 48}
